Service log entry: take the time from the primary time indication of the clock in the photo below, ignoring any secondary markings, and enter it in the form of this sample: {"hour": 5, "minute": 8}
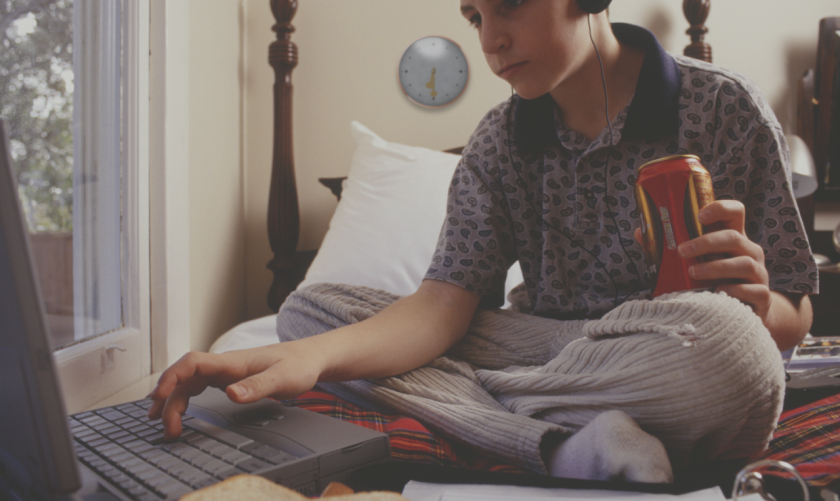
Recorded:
{"hour": 6, "minute": 30}
